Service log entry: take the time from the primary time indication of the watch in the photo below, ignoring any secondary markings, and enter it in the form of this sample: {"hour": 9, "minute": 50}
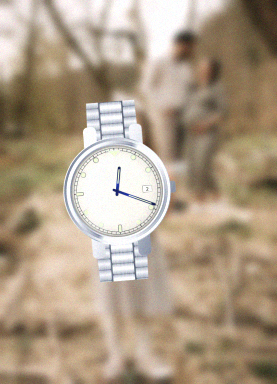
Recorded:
{"hour": 12, "minute": 19}
